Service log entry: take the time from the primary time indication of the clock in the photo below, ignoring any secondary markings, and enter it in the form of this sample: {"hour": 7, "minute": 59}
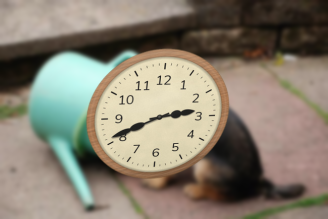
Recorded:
{"hour": 2, "minute": 41}
